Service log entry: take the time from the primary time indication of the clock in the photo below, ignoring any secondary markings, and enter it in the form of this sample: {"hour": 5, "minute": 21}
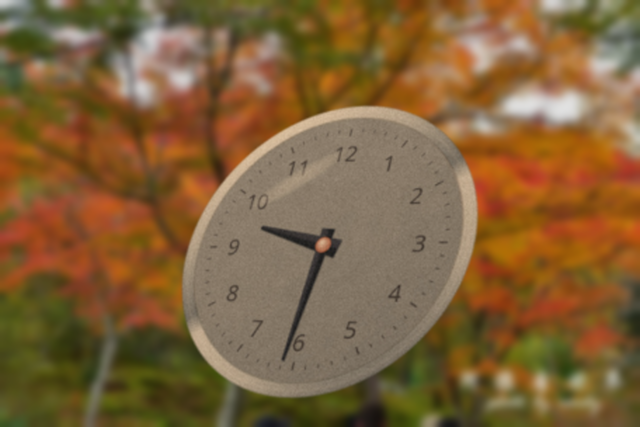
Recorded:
{"hour": 9, "minute": 31}
